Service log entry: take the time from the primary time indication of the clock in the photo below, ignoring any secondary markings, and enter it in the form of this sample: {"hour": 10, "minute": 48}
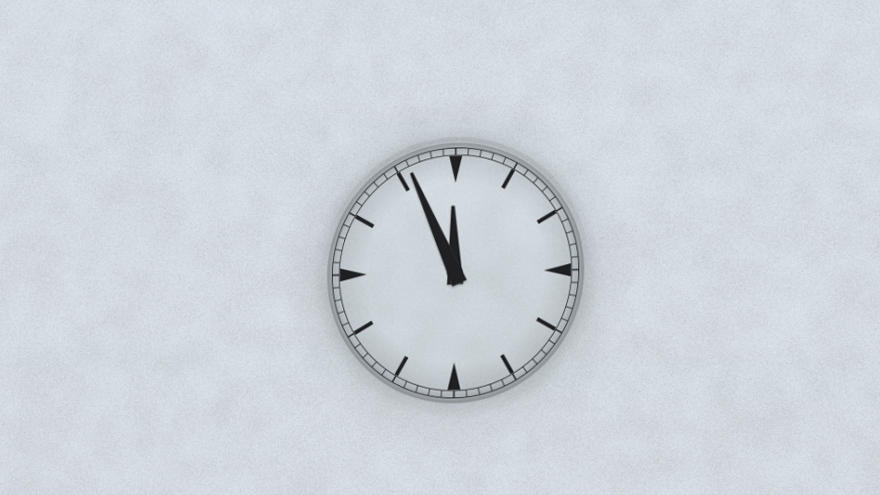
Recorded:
{"hour": 11, "minute": 56}
